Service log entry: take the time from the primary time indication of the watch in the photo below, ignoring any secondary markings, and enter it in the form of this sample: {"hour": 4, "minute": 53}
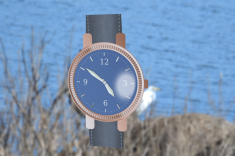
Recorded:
{"hour": 4, "minute": 51}
